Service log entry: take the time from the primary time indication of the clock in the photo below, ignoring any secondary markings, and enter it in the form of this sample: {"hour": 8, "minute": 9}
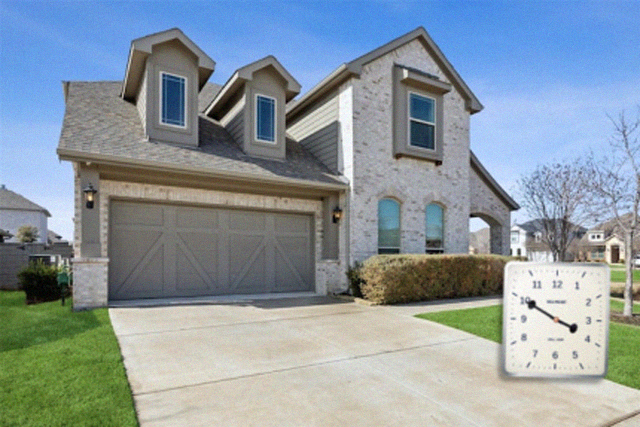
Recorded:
{"hour": 3, "minute": 50}
